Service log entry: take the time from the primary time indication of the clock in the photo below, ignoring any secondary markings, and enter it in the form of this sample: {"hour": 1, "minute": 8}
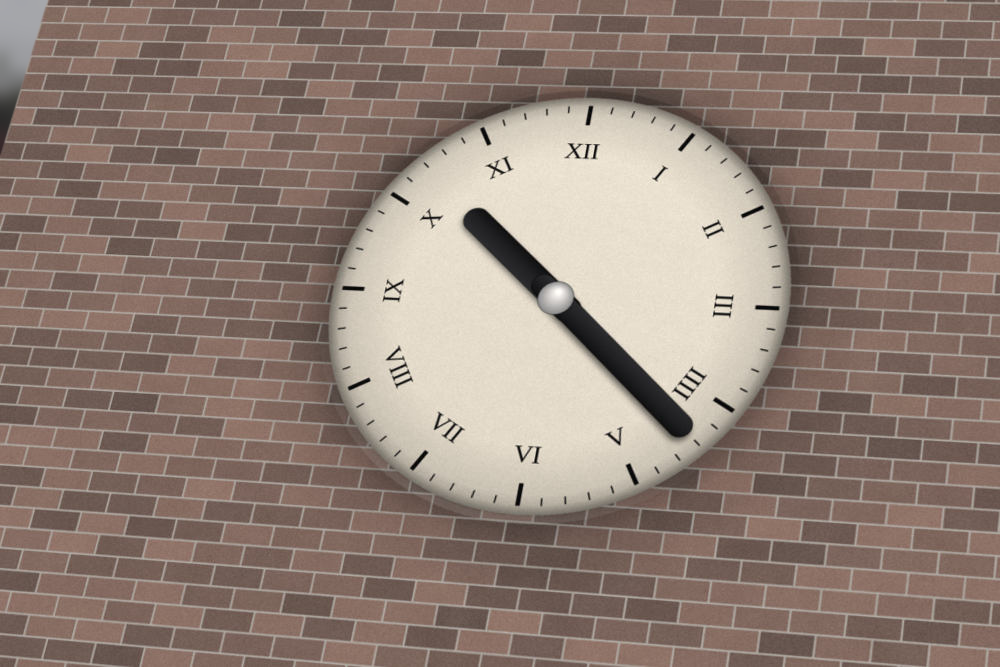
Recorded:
{"hour": 10, "minute": 22}
